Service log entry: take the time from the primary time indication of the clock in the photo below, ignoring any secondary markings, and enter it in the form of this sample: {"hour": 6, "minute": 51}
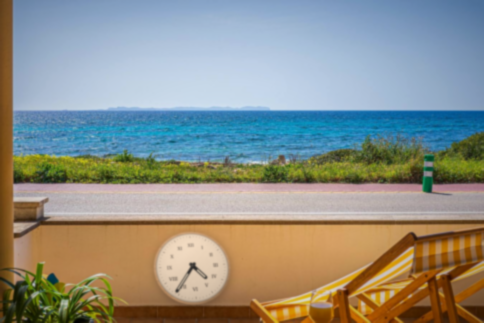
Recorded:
{"hour": 4, "minute": 36}
